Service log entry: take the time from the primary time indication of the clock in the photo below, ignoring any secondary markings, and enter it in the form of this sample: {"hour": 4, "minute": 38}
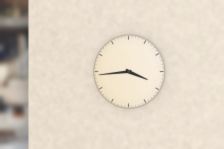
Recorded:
{"hour": 3, "minute": 44}
